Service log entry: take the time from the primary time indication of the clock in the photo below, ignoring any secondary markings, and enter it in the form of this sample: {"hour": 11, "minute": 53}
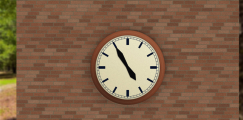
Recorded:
{"hour": 4, "minute": 55}
